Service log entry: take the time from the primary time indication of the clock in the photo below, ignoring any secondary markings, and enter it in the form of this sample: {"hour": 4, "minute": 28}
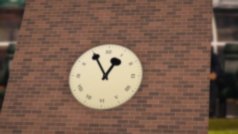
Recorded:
{"hour": 12, "minute": 55}
